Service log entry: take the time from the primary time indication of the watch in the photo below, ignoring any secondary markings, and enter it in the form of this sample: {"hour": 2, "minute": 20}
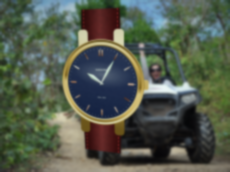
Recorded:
{"hour": 10, "minute": 5}
